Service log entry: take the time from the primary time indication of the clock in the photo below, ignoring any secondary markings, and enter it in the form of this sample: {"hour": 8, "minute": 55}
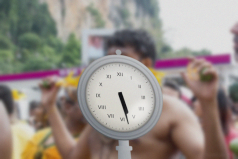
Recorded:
{"hour": 5, "minute": 28}
